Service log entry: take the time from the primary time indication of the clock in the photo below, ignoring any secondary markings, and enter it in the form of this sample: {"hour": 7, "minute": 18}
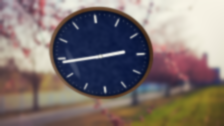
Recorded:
{"hour": 2, "minute": 44}
